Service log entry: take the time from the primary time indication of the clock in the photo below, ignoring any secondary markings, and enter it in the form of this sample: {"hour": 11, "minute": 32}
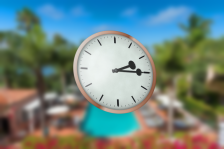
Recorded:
{"hour": 2, "minute": 15}
